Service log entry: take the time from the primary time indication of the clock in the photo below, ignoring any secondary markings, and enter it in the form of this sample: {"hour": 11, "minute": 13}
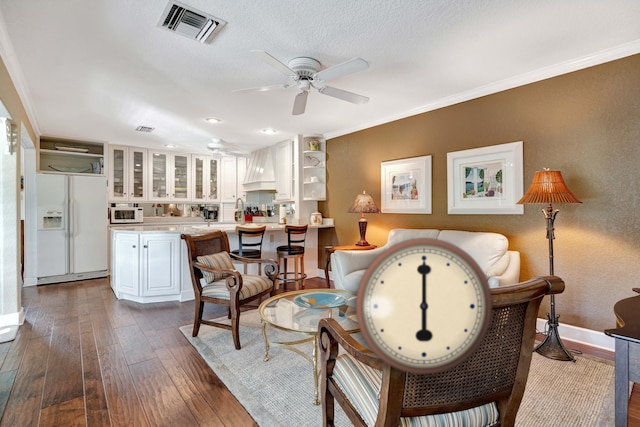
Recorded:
{"hour": 6, "minute": 0}
